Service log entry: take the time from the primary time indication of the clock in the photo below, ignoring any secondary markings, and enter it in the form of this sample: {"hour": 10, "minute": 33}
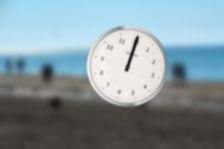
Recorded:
{"hour": 12, "minute": 0}
